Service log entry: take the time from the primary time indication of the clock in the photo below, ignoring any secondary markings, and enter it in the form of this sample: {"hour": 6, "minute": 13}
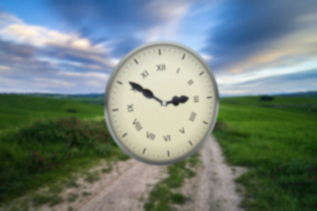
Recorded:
{"hour": 2, "minute": 51}
